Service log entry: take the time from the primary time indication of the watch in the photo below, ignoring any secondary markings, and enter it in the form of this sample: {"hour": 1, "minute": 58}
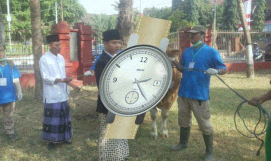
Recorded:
{"hour": 2, "minute": 23}
